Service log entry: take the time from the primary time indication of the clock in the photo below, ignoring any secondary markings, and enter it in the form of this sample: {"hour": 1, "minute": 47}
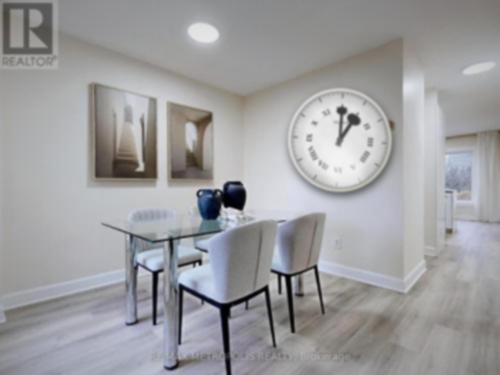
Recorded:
{"hour": 1, "minute": 0}
